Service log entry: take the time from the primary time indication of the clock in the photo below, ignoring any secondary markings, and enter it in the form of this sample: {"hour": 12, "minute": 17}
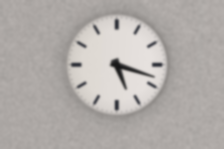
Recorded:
{"hour": 5, "minute": 18}
